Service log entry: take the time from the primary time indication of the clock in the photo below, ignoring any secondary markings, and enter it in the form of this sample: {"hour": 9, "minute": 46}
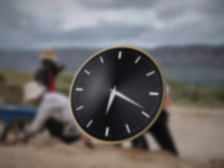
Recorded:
{"hour": 6, "minute": 19}
